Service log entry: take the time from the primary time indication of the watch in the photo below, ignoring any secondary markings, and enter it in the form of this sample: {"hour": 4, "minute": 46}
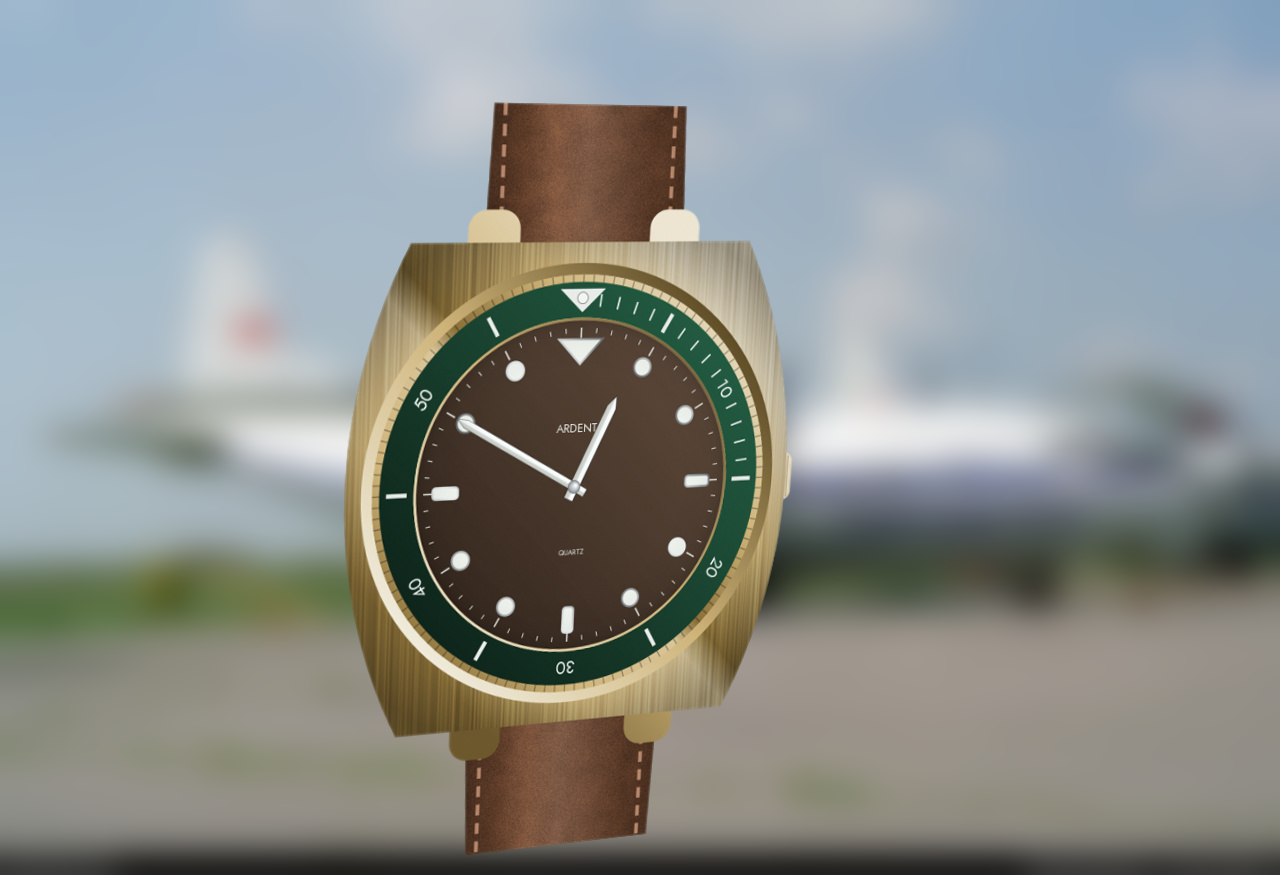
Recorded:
{"hour": 12, "minute": 50}
